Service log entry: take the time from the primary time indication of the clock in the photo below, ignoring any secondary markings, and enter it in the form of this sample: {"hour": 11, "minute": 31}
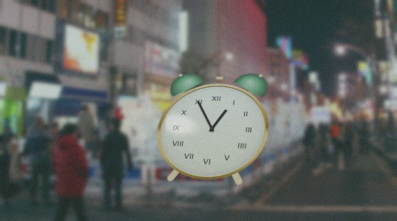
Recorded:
{"hour": 12, "minute": 55}
